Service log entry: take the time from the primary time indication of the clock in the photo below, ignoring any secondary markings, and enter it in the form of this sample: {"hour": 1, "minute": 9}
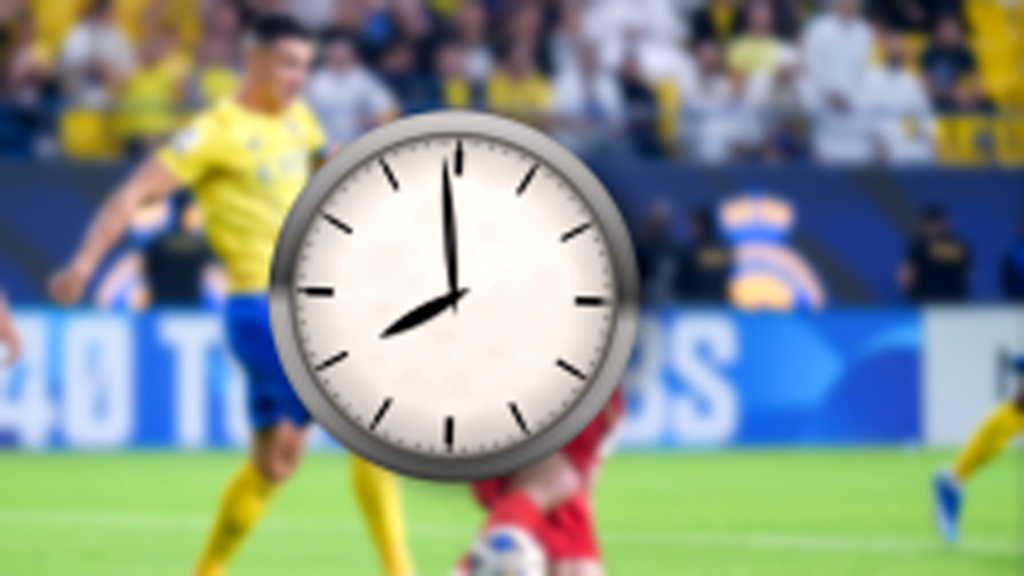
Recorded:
{"hour": 7, "minute": 59}
